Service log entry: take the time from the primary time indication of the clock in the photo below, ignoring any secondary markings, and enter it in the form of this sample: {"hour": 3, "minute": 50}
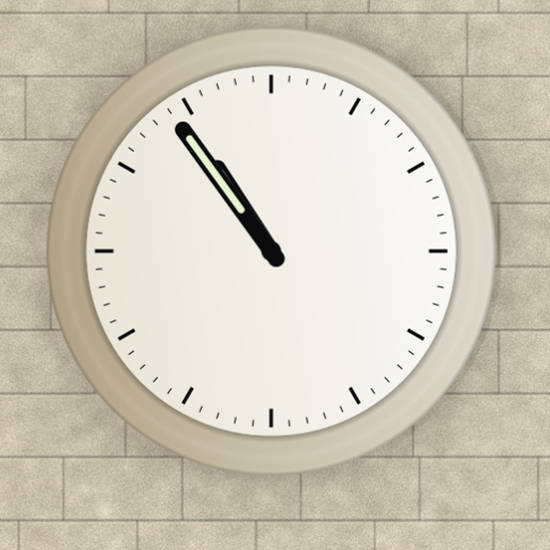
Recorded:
{"hour": 10, "minute": 54}
